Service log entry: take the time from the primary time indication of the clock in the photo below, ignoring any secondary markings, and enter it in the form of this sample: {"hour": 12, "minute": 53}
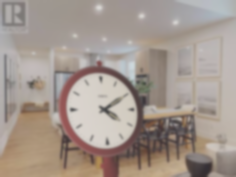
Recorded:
{"hour": 4, "minute": 10}
